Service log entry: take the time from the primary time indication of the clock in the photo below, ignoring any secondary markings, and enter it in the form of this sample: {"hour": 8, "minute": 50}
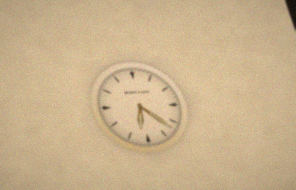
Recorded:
{"hour": 6, "minute": 22}
